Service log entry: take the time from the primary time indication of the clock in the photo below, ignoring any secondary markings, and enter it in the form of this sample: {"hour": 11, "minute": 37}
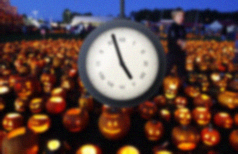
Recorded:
{"hour": 4, "minute": 57}
